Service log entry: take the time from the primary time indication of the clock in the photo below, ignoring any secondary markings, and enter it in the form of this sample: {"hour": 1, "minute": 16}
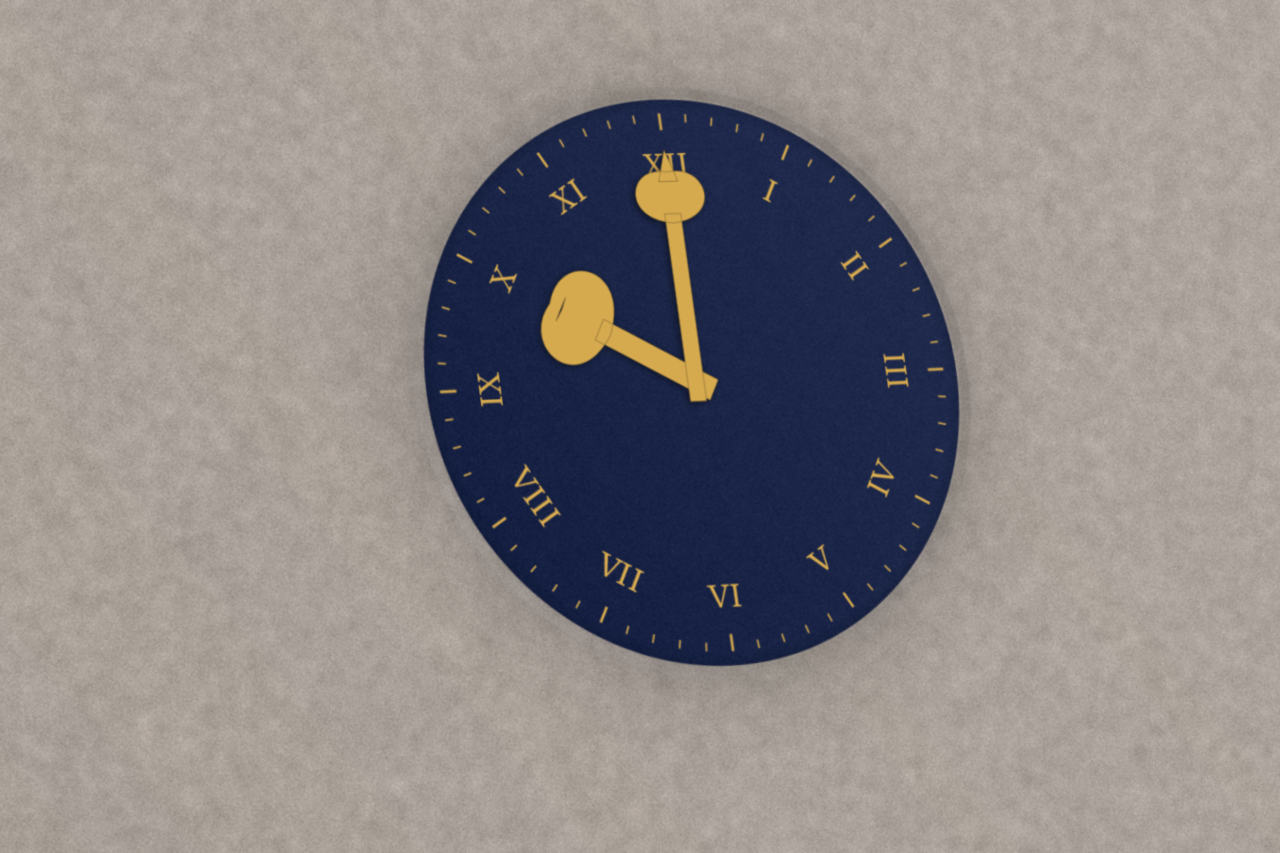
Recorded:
{"hour": 10, "minute": 0}
